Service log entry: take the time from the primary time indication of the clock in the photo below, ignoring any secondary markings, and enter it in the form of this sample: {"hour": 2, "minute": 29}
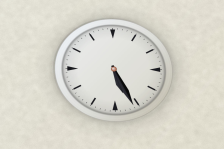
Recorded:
{"hour": 5, "minute": 26}
